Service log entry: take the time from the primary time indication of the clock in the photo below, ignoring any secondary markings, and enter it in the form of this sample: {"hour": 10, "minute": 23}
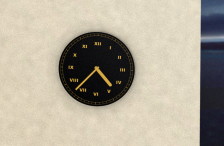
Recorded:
{"hour": 4, "minute": 37}
